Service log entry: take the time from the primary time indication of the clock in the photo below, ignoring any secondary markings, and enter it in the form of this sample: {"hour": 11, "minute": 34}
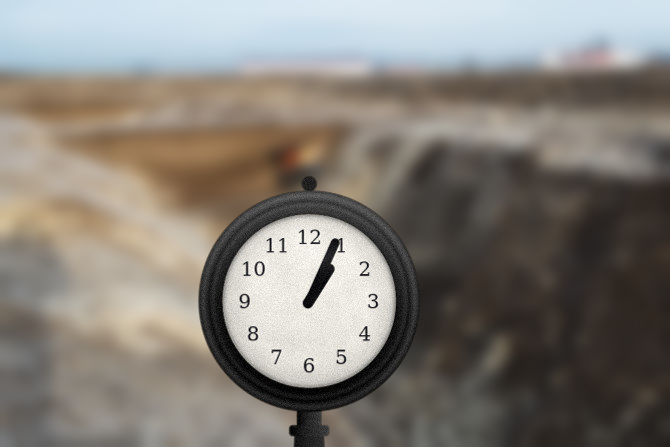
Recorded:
{"hour": 1, "minute": 4}
